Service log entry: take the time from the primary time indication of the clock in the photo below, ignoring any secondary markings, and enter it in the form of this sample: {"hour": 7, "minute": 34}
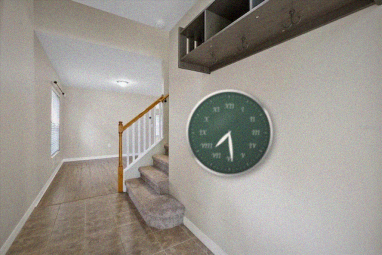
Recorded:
{"hour": 7, "minute": 29}
